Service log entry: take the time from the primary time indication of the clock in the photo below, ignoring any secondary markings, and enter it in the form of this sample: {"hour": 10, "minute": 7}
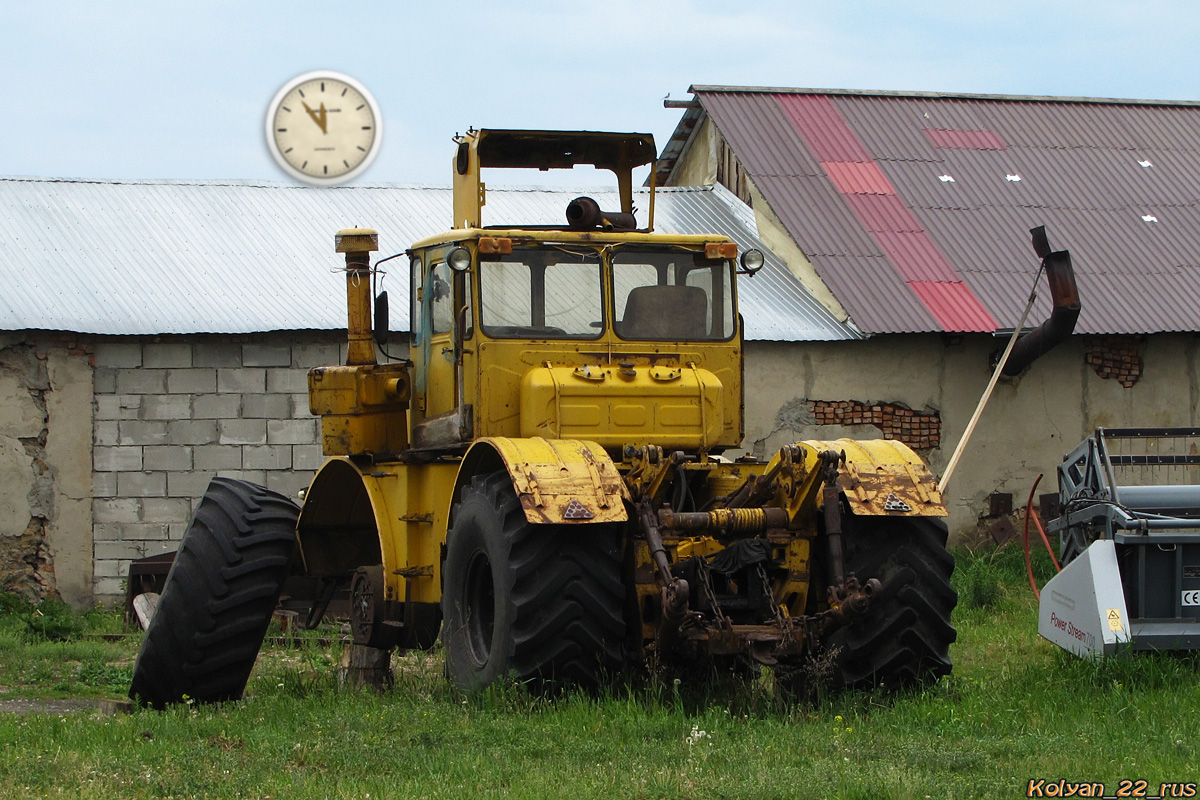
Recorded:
{"hour": 11, "minute": 54}
